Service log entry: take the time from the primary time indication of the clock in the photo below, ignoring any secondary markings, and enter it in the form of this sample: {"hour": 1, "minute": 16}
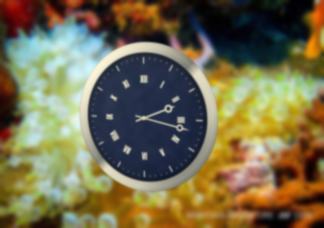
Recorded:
{"hour": 2, "minute": 17}
